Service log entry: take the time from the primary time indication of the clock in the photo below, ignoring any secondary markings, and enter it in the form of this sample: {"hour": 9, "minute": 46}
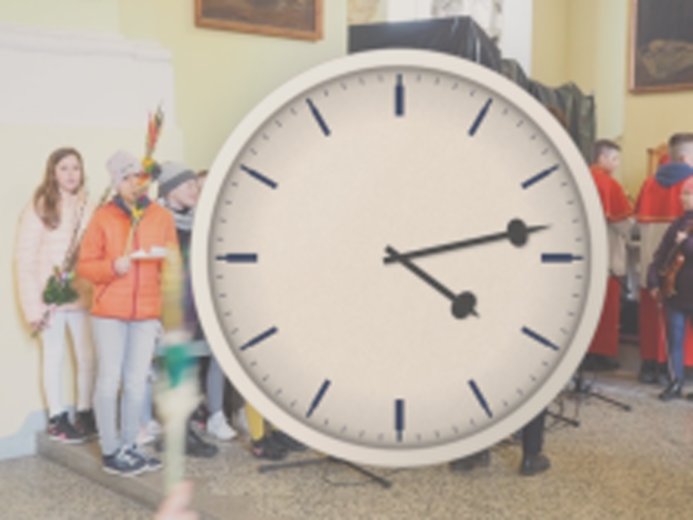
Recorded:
{"hour": 4, "minute": 13}
